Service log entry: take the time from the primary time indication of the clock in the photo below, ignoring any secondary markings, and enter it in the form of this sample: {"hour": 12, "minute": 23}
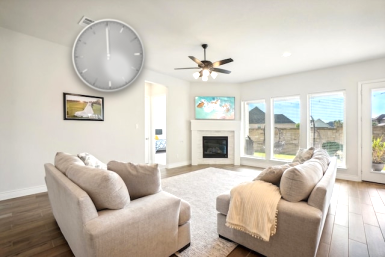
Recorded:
{"hour": 12, "minute": 0}
